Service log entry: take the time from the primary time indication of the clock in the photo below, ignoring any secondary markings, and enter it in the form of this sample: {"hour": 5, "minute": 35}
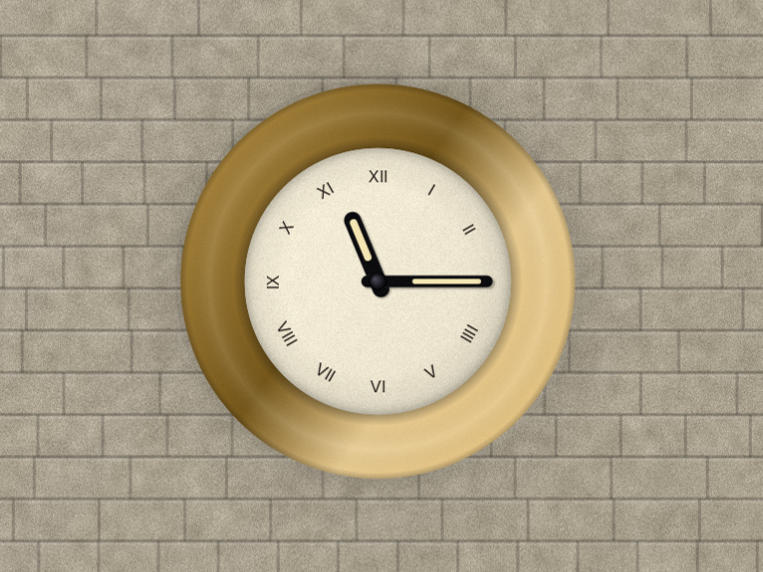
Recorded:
{"hour": 11, "minute": 15}
